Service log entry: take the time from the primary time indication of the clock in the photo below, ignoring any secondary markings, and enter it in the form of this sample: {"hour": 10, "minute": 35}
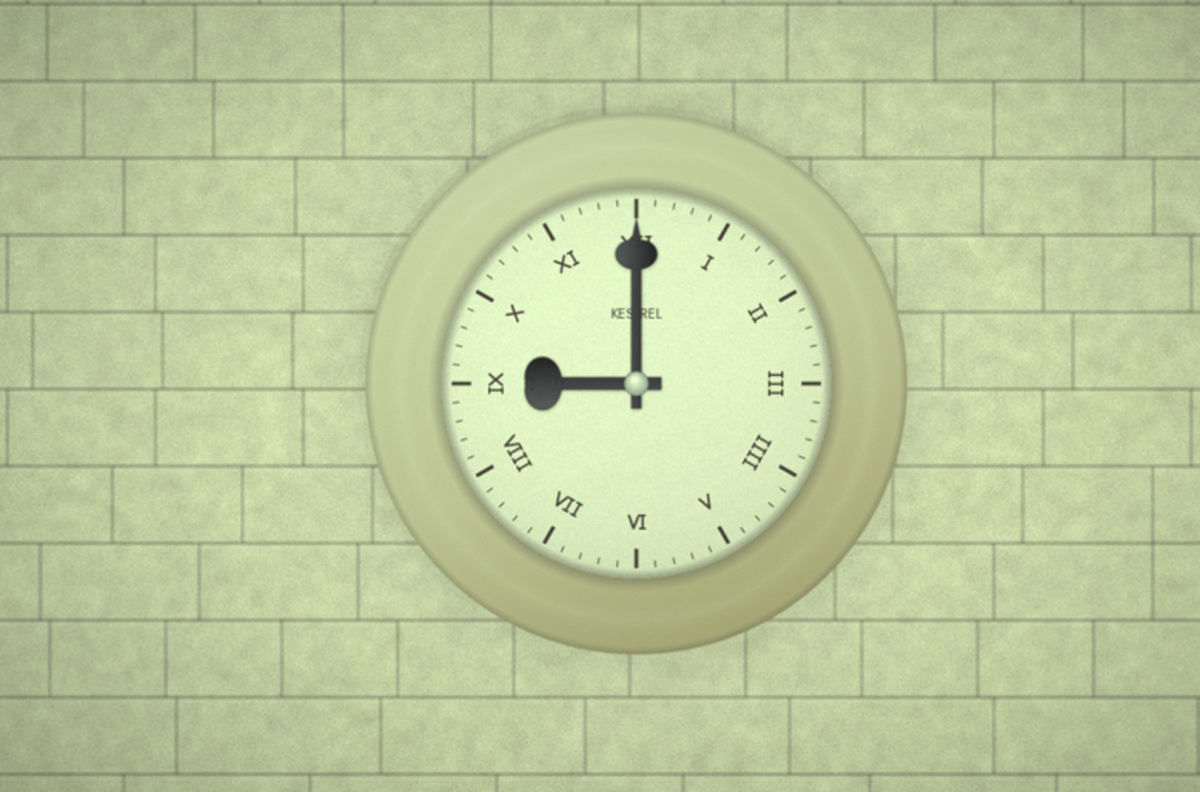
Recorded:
{"hour": 9, "minute": 0}
